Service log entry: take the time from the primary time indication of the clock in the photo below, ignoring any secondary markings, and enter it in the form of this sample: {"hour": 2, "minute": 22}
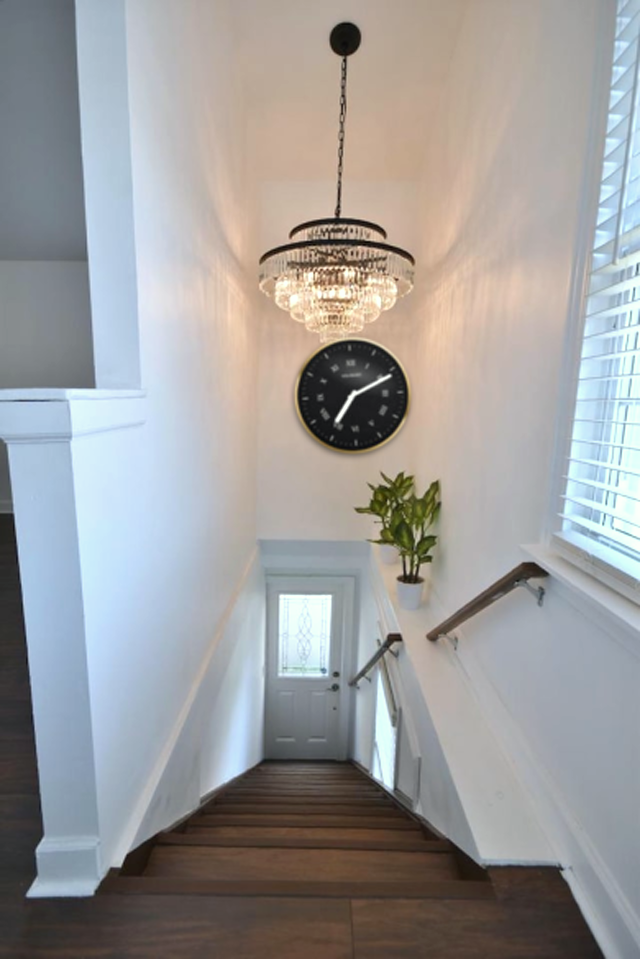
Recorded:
{"hour": 7, "minute": 11}
